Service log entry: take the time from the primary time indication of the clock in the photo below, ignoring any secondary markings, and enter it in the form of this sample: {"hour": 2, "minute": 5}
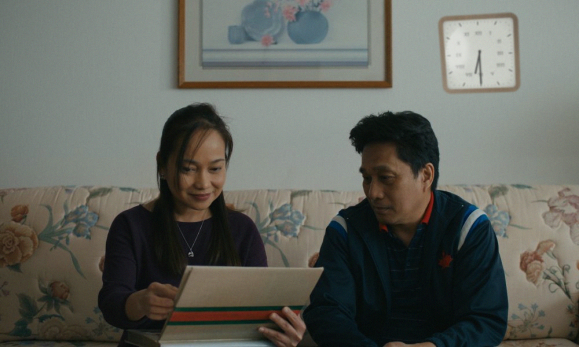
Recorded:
{"hour": 6, "minute": 30}
